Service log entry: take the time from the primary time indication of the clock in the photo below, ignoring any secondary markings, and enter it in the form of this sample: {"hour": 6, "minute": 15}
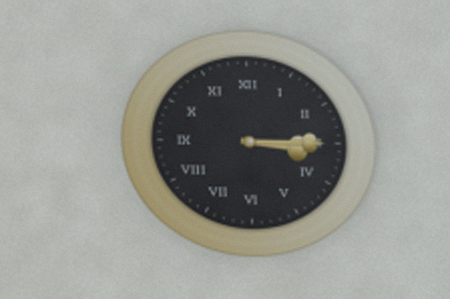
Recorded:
{"hour": 3, "minute": 15}
